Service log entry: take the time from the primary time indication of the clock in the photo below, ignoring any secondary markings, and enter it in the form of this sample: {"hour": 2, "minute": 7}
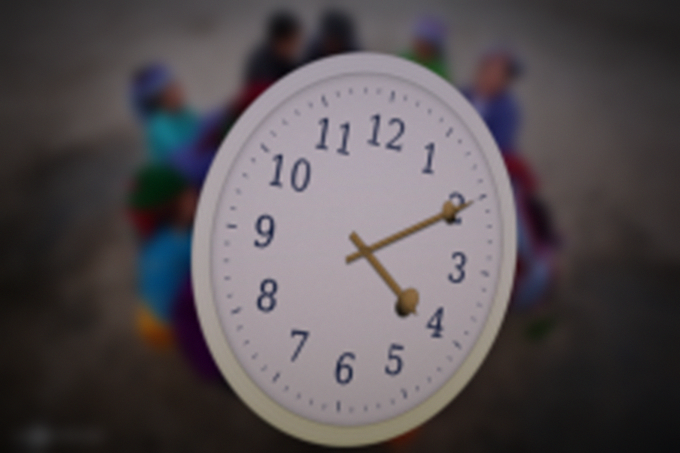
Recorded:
{"hour": 4, "minute": 10}
